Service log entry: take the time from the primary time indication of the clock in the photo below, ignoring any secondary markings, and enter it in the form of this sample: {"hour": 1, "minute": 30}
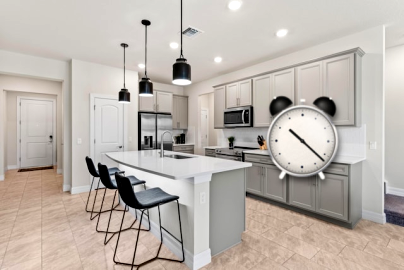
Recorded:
{"hour": 10, "minute": 22}
